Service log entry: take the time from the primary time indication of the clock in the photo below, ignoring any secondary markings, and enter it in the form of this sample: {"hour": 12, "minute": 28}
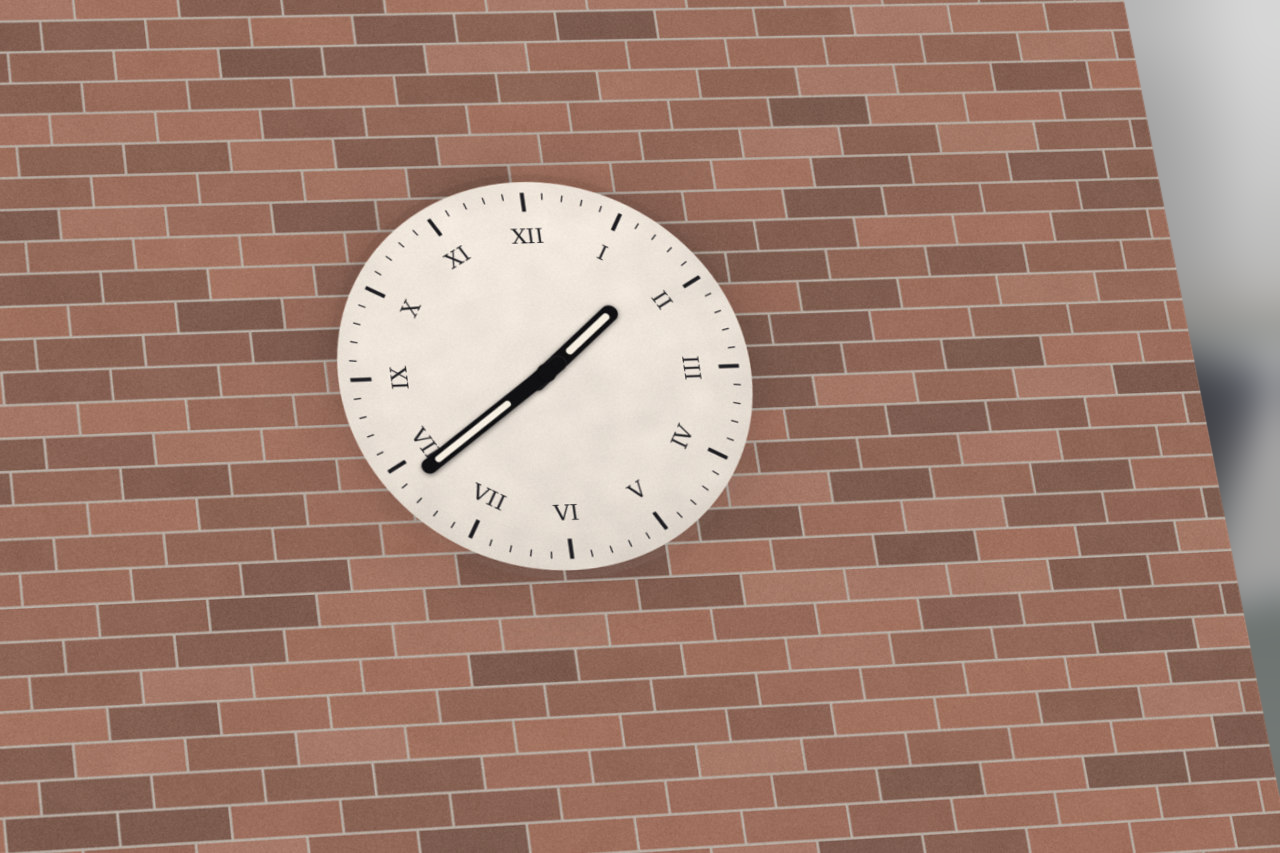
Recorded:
{"hour": 1, "minute": 39}
